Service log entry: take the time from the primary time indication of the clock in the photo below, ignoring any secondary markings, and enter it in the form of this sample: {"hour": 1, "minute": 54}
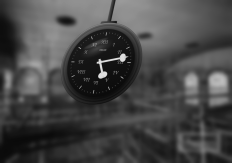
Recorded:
{"hour": 5, "minute": 13}
